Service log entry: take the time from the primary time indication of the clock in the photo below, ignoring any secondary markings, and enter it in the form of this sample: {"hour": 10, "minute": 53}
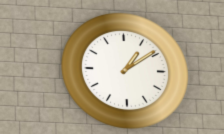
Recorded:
{"hour": 1, "minute": 9}
